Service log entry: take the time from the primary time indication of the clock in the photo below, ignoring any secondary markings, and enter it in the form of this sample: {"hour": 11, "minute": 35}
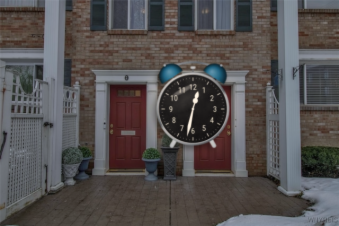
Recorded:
{"hour": 12, "minute": 32}
